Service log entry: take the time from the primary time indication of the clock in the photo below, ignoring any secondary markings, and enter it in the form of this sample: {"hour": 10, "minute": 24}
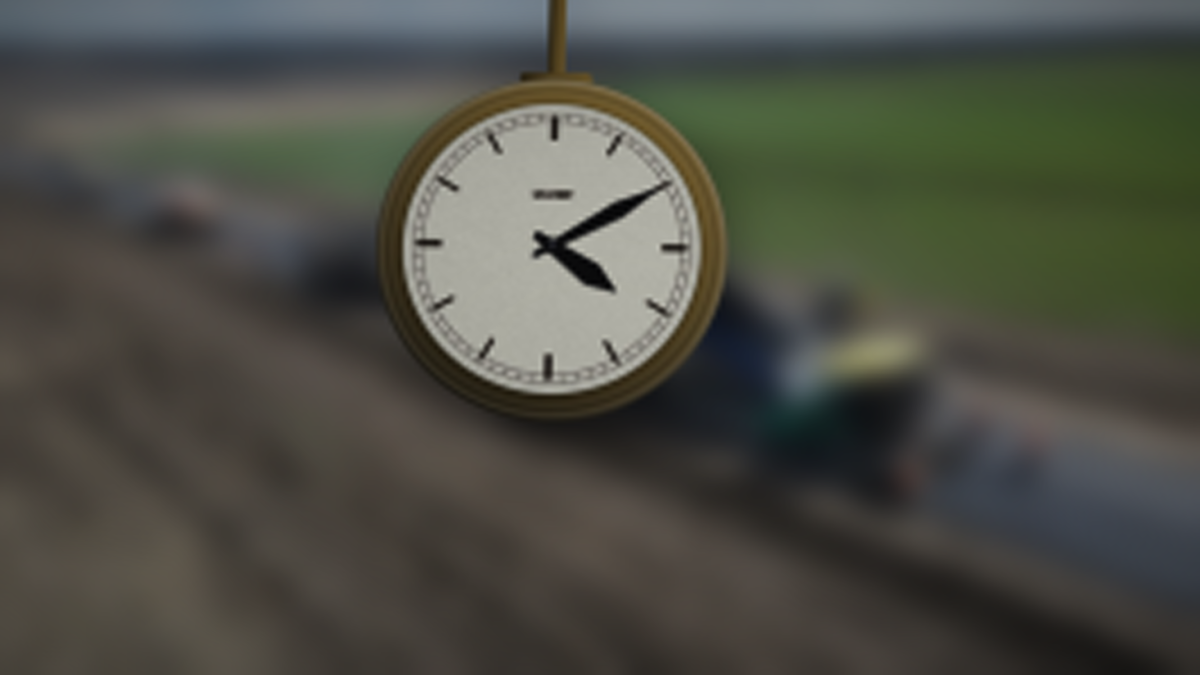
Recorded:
{"hour": 4, "minute": 10}
